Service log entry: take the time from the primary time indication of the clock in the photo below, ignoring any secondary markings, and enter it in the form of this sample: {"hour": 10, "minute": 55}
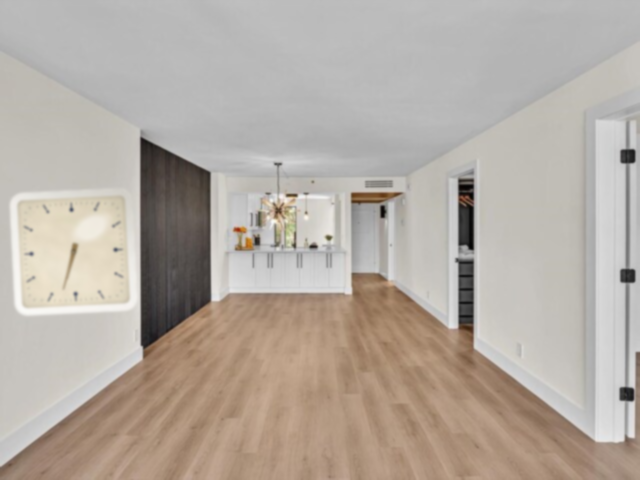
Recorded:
{"hour": 6, "minute": 33}
